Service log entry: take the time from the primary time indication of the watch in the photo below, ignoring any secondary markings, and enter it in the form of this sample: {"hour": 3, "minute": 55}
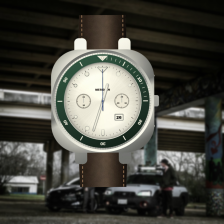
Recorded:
{"hour": 12, "minute": 33}
